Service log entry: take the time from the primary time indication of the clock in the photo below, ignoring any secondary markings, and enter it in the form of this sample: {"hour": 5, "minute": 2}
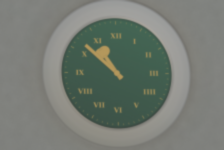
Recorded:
{"hour": 10, "minute": 52}
